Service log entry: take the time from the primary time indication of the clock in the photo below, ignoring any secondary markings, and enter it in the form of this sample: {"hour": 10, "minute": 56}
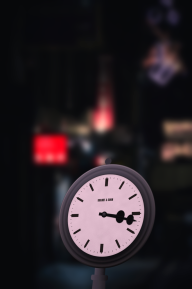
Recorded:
{"hour": 3, "minute": 17}
